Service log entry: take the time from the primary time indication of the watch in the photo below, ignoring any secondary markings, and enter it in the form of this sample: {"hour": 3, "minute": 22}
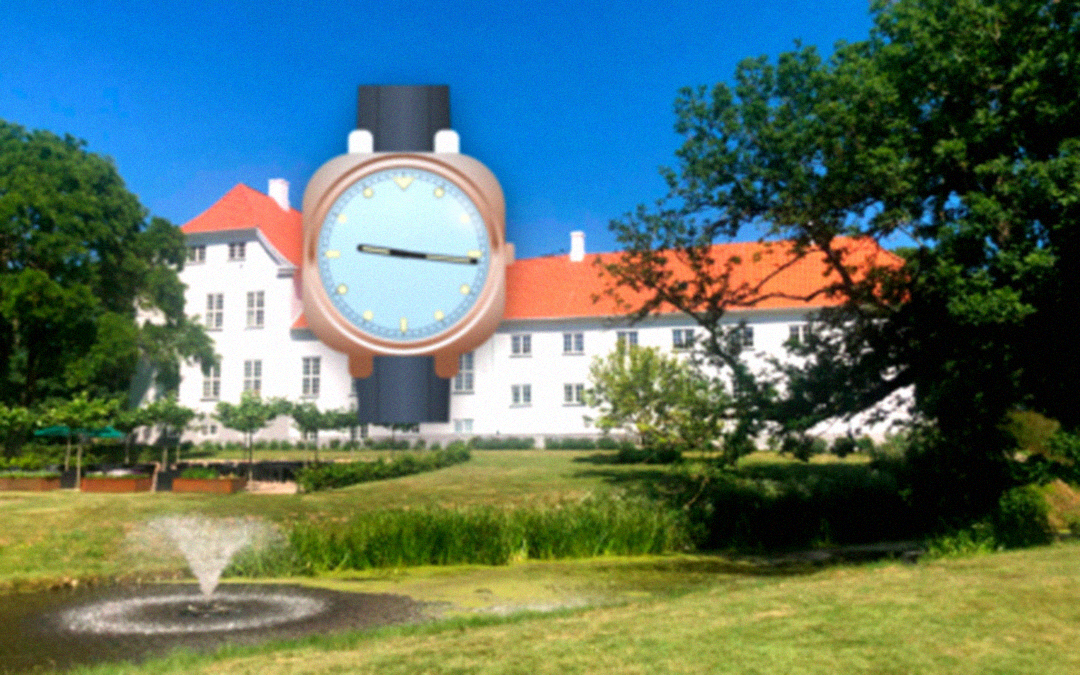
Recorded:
{"hour": 9, "minute": 16}
